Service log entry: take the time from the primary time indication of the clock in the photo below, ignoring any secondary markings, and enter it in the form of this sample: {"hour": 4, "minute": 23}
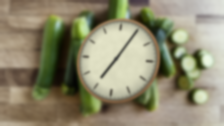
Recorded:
{"hour": 7, "minute": 5}
